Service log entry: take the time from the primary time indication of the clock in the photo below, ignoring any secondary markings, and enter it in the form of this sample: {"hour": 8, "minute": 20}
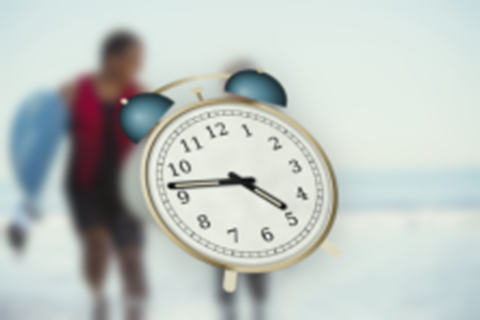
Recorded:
{"hour": 4, "minute": 47}
